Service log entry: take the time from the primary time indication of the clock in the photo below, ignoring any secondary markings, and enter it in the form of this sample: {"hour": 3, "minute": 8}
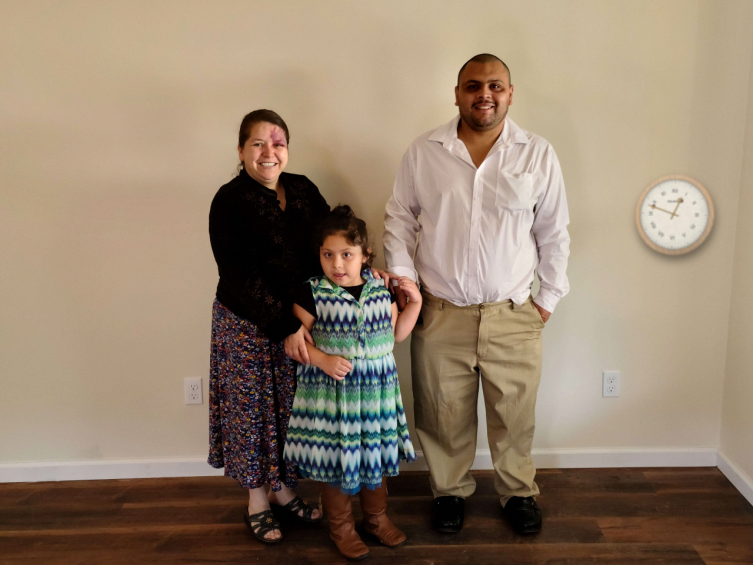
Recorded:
{"hour": 12, "minute": 48}
